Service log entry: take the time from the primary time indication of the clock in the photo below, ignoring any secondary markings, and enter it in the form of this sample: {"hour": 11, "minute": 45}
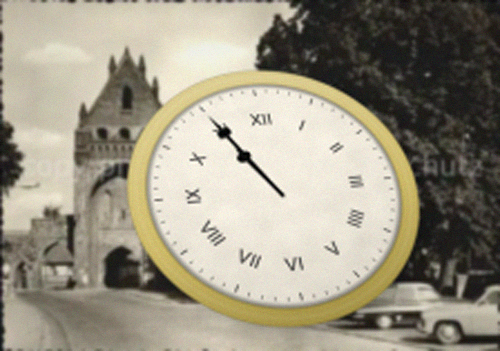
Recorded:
{"hour": 10, "minute": 55}
